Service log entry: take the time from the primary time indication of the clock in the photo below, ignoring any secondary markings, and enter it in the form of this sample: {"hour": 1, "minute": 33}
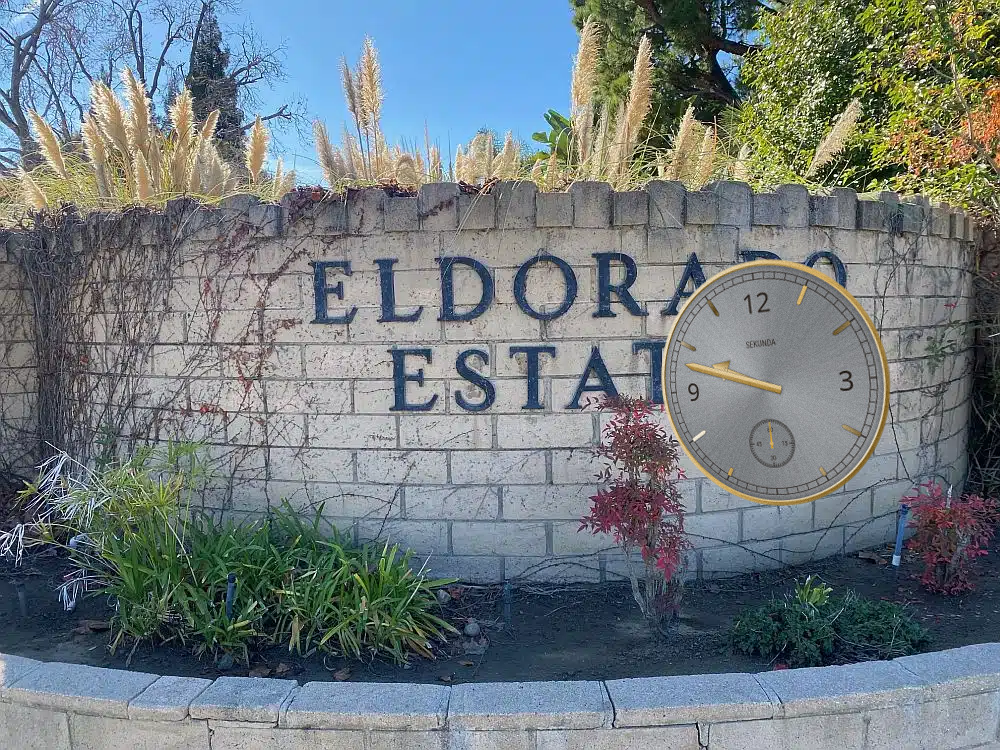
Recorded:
{"hour": 9, "minute": 48}
